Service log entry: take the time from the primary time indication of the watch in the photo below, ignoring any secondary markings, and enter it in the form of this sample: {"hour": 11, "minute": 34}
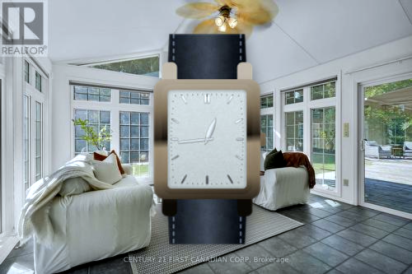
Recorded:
{"hour": 12, "minute": 44}
